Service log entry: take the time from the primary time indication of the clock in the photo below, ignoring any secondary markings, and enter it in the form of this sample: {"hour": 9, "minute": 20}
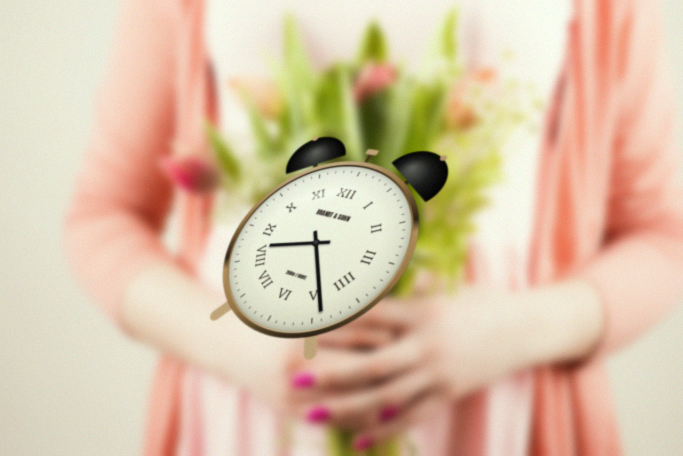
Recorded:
{"hour": 8, "minute": 24}
